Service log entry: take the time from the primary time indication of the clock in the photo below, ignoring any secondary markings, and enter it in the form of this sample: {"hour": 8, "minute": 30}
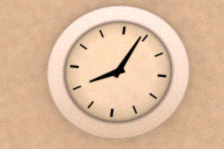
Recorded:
{"hour": 8, "minute": 4}
